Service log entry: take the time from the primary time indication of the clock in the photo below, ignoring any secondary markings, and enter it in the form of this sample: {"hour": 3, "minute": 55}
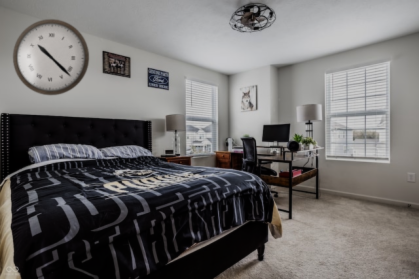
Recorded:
{"hour": 10, "minute": 22}
